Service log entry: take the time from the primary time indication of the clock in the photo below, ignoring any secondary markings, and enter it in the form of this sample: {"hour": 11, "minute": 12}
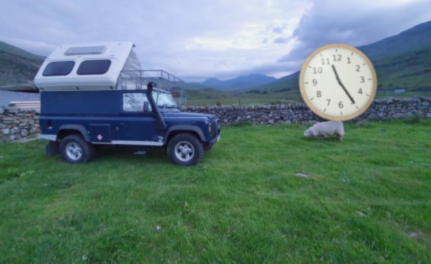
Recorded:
{"hour": 11, "minute": 25}
